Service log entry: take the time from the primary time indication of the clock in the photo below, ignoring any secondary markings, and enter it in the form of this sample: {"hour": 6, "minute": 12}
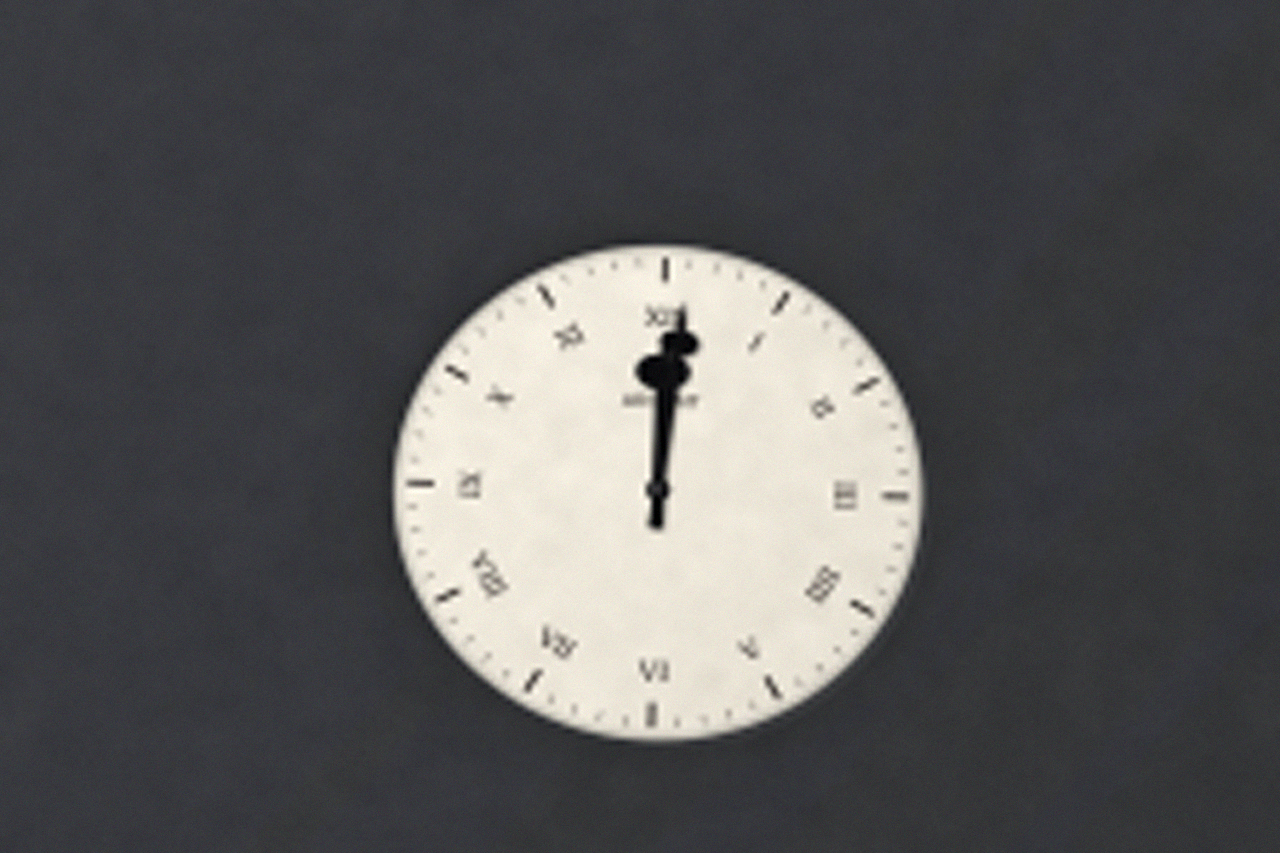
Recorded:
{"hour": 12, "minute": 1}
